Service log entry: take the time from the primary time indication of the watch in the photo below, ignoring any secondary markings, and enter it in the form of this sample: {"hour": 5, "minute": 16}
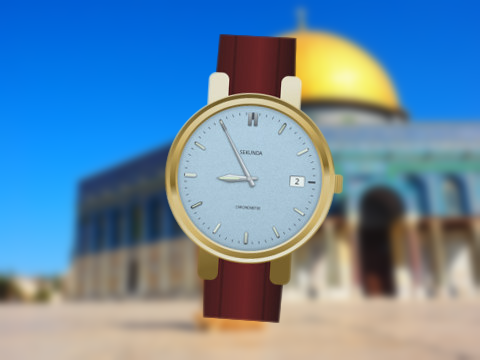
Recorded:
{"hour": 8, "minute": 55}
